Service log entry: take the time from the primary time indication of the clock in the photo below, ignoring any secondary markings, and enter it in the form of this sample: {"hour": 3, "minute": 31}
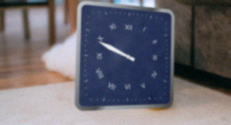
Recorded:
{"hour": 9, "minute": 49}
